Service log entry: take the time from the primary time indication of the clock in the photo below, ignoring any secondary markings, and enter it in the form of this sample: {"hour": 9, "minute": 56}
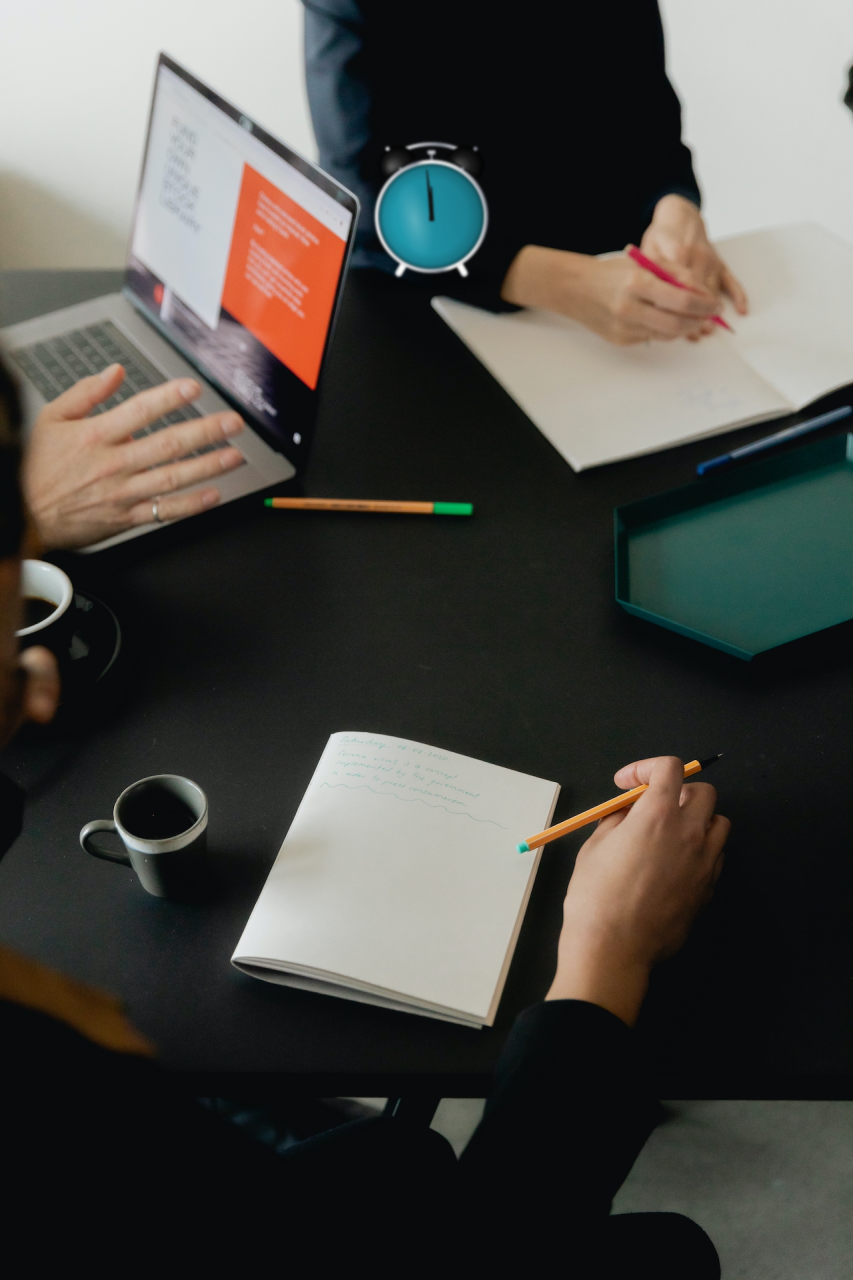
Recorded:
{"hour": 11, "minute": 59}
